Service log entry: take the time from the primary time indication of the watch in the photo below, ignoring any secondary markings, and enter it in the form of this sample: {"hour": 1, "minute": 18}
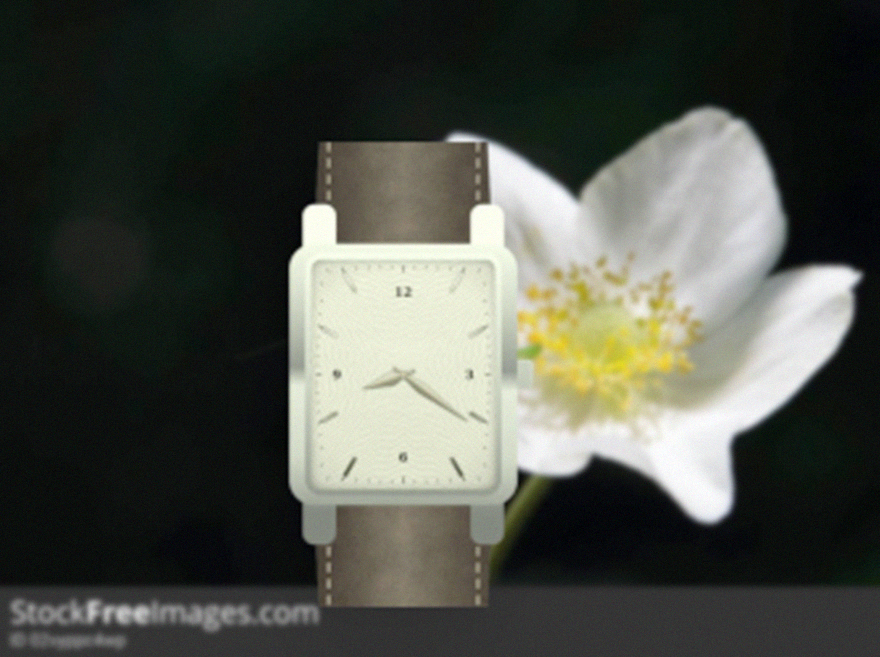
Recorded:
{"hour": 8, "minute": 21}
